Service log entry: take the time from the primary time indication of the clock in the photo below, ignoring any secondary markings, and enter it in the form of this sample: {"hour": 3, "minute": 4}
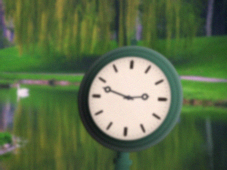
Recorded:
{"hour": 2, "minute": 48}
